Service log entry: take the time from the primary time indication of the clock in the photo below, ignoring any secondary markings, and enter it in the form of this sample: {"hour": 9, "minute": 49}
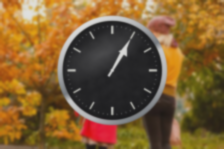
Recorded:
{"hour": 1, "minute": 5}
